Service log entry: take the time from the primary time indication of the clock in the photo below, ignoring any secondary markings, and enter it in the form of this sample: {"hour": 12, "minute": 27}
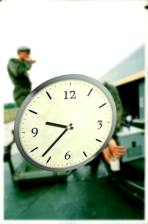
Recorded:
{"hour": 9, "minute": 37}
